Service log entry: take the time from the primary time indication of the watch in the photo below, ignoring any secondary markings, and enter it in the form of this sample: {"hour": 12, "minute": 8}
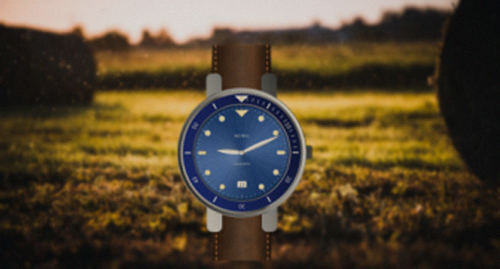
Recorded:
{"hour": 9, "minute": 11}
